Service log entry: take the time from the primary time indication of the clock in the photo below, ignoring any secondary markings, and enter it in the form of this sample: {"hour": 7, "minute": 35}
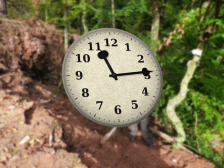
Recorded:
{"hour": 11, "minute": 14}
